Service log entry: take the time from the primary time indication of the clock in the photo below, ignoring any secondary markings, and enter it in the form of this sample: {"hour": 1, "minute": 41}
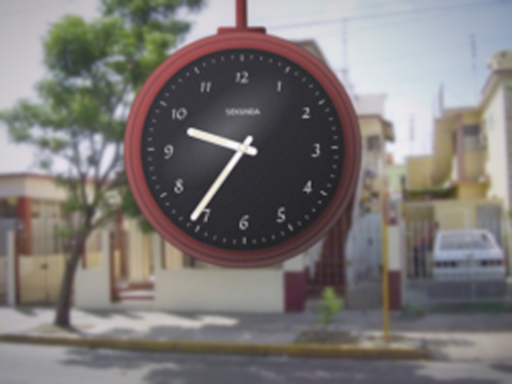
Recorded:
{"hour": 9, "minute": 36}
